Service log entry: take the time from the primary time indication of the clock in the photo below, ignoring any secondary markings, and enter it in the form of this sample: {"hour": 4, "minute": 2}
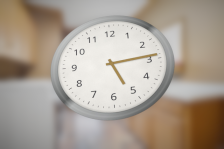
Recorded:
{"hour": 5, "minute": 14}
